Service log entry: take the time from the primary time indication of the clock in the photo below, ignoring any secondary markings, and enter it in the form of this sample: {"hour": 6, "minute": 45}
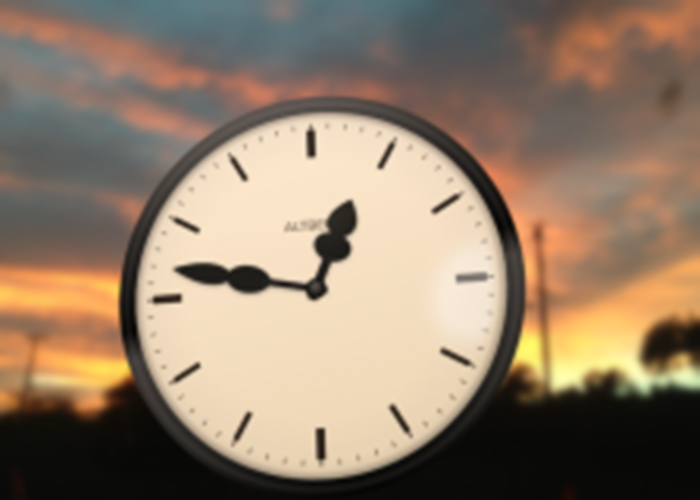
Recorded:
{"hour": 12, "minute": 47}
